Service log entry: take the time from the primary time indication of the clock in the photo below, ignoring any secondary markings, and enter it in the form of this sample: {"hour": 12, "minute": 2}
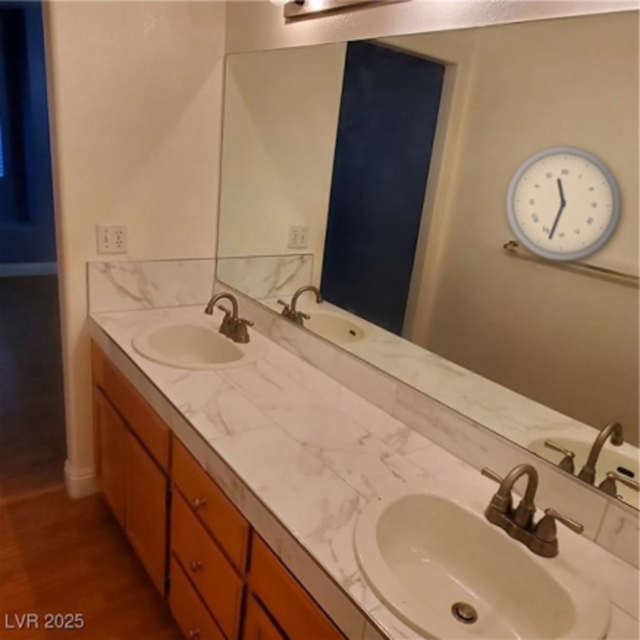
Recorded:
{"hour": 11, "minute": 33}
